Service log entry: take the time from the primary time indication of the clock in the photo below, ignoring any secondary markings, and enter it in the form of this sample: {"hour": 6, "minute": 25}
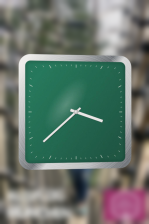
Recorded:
{"hour": 3, "minute": 38}
